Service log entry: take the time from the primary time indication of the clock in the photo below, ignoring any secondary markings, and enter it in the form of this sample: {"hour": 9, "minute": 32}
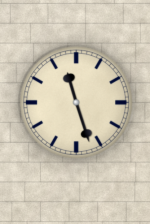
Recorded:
{"hour": 11, "minute": 27}
